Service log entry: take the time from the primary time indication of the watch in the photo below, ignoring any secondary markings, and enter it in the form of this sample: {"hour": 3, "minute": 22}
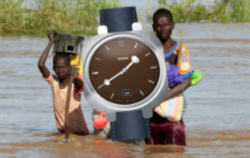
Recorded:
{"hour": 1, "minute": 40}
